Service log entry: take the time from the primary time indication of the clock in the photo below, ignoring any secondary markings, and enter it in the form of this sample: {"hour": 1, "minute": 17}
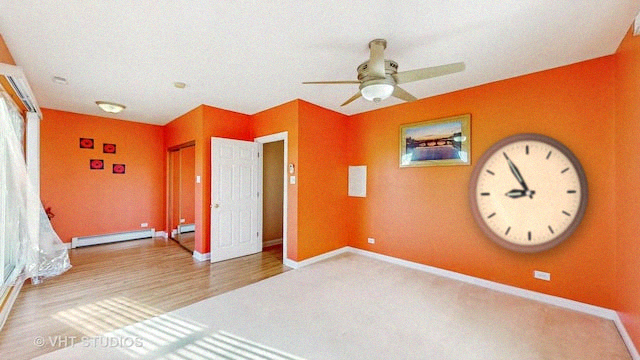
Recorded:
{"hour": 8, "minute": 55}
